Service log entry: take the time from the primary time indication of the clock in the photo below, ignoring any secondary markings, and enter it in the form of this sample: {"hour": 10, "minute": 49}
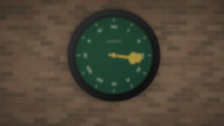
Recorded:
{"hour": 3, "minute": 16}
